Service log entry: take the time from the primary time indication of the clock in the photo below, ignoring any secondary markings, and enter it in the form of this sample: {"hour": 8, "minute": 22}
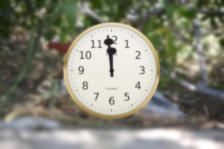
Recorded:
{"hour": 11, "minute": 59}
